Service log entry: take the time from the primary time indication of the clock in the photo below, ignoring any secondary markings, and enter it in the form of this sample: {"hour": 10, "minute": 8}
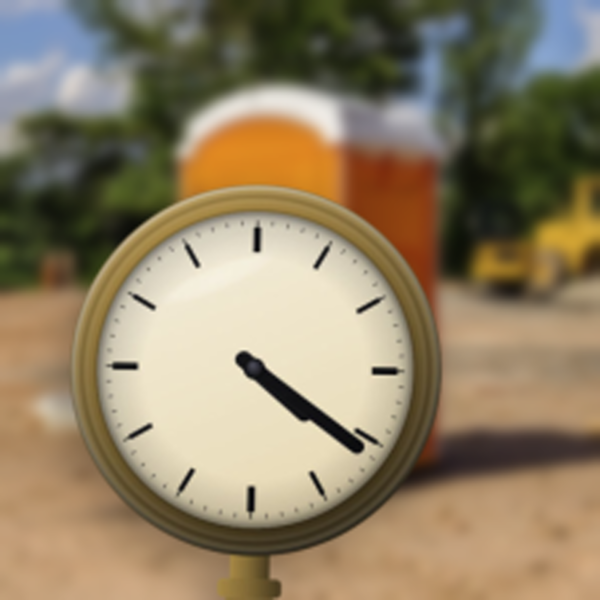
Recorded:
{"hour": 4, "minute": 21}
